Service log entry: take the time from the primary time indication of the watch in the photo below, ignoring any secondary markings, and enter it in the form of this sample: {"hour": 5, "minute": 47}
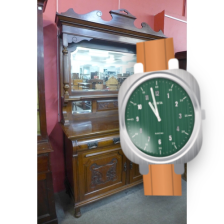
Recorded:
{"hour": 10, "minute": 58}
